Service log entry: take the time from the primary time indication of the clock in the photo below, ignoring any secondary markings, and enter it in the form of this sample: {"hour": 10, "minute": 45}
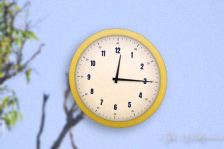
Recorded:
{"hour": 12, "minute": 15}
